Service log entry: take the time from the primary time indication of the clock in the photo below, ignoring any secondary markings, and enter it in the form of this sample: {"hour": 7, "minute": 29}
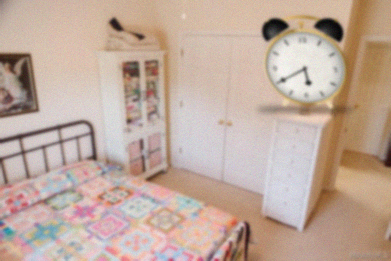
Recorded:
{"hour": 5, "minute": 40}
